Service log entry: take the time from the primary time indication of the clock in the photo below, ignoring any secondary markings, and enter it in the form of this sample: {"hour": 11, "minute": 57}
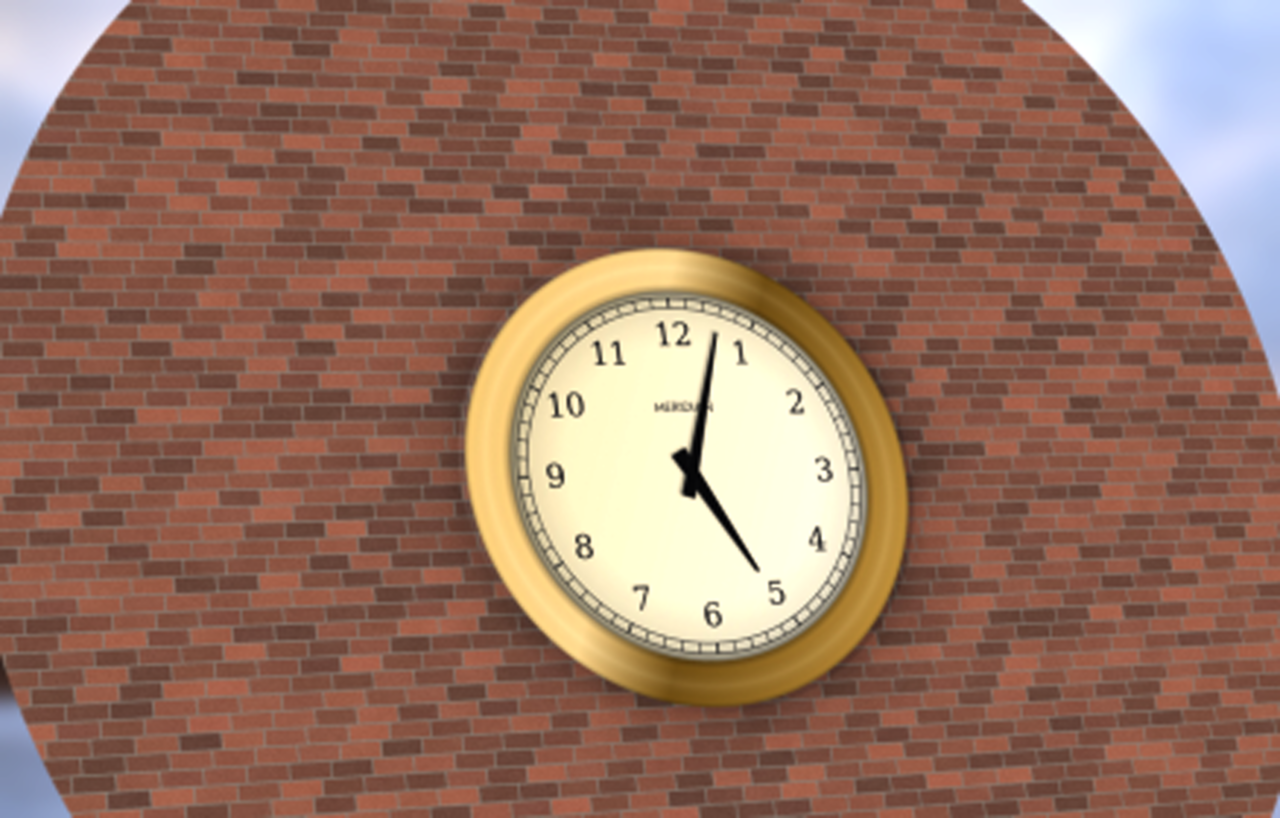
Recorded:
{"hour": 5, "minute": 3}
